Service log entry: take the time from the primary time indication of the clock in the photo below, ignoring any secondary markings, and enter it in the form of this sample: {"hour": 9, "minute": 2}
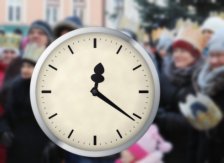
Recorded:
{"hour": 12, "minute": 21}
